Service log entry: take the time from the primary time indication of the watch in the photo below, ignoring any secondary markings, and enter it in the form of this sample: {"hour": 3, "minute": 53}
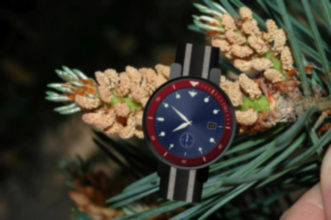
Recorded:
{"hour": 7, "minute": 51}
